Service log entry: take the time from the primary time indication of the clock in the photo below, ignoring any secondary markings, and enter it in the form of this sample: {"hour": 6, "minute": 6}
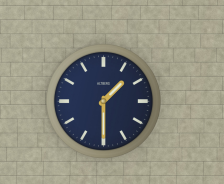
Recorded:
{"hour": 1, "minute": 30}
